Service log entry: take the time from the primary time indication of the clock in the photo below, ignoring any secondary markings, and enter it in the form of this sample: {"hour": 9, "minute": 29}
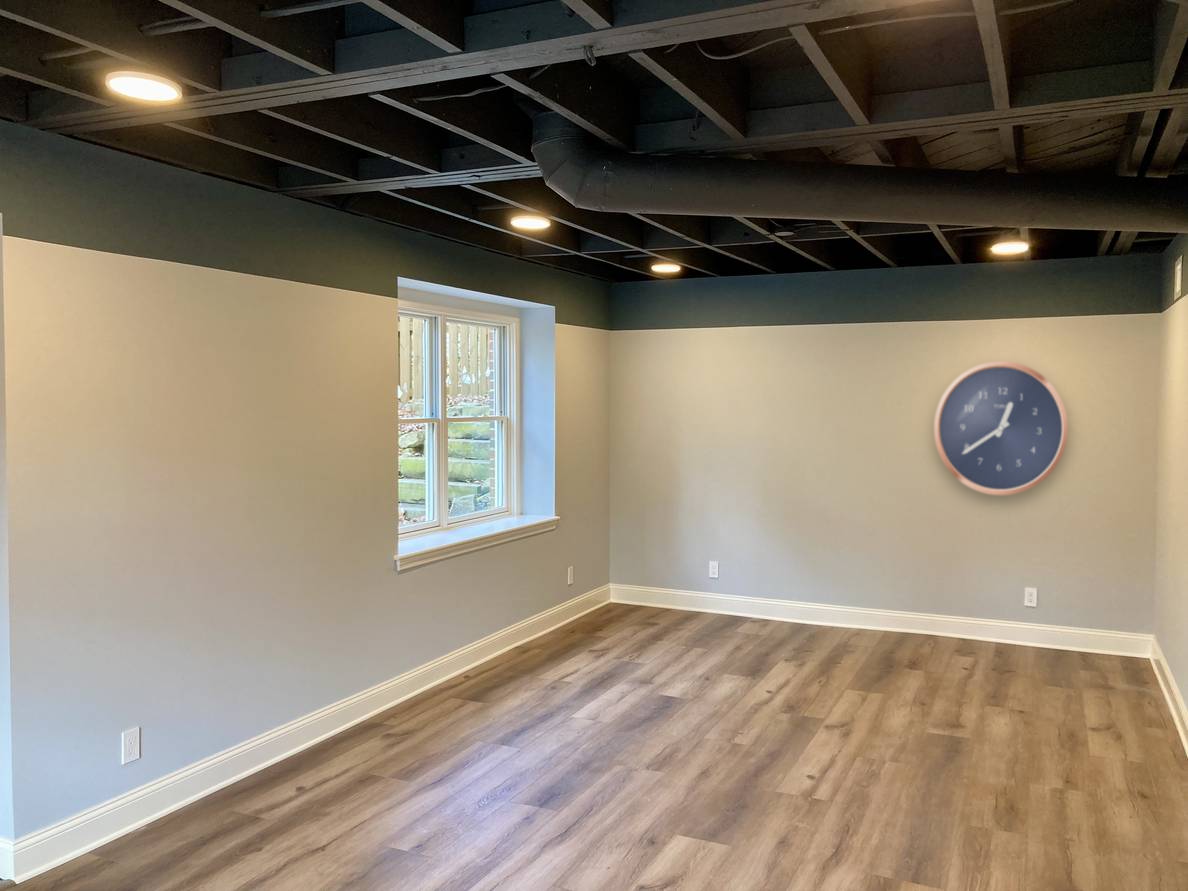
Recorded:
{"hour": 12, "minute": 39}
